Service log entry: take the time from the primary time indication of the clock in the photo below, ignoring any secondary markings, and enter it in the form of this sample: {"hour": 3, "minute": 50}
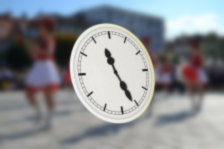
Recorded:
{"hour": 11, "minute": 26}
